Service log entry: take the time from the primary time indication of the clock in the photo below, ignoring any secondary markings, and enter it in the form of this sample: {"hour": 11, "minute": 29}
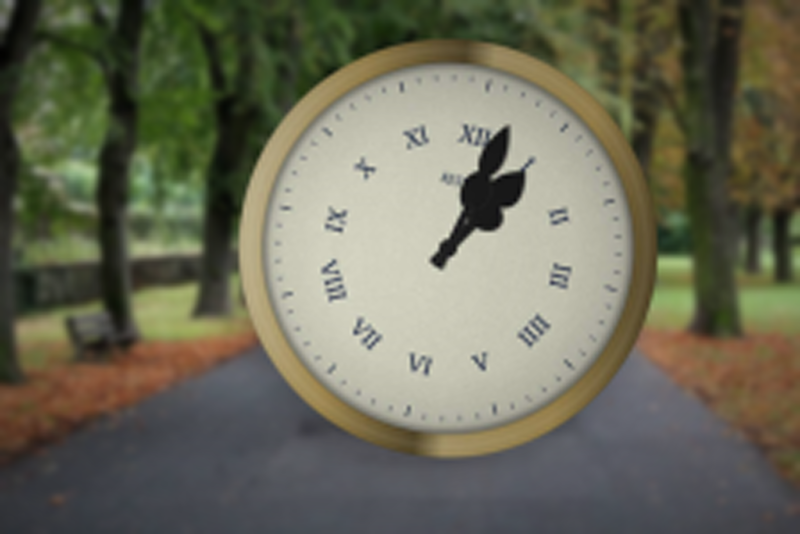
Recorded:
{"hour": 1, "minute": 2}
